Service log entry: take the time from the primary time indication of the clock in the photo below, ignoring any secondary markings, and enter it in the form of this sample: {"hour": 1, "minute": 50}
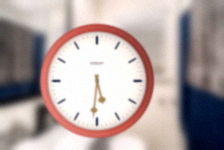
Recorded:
{"hour": 5, "minute": 31}
